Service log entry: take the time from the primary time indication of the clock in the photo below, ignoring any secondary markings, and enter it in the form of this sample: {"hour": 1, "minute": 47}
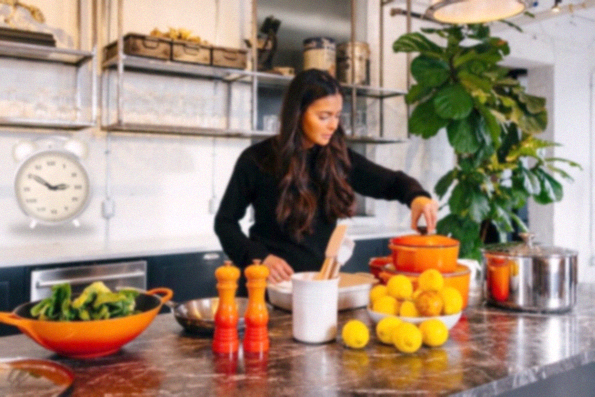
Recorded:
{"hour": 2, "minute": 51}
